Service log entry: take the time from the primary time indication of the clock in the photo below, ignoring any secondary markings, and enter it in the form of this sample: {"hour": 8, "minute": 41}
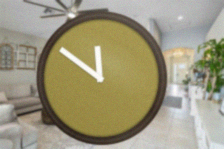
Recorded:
{"hour": 11, "minute": 51}
